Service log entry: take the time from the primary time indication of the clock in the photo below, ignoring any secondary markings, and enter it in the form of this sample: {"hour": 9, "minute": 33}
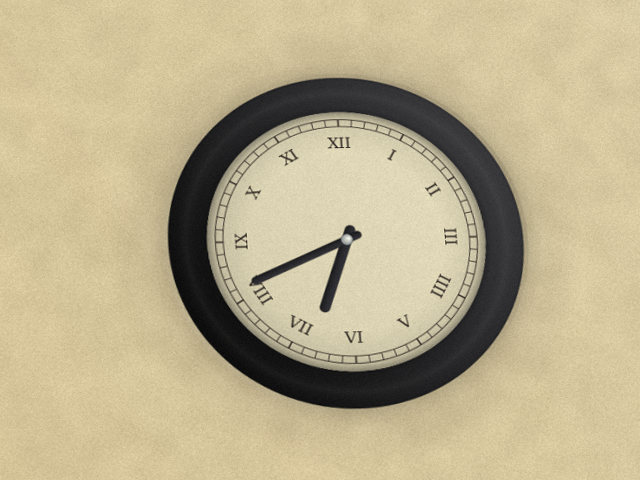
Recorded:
{"hour": 6, "minute": 41}
